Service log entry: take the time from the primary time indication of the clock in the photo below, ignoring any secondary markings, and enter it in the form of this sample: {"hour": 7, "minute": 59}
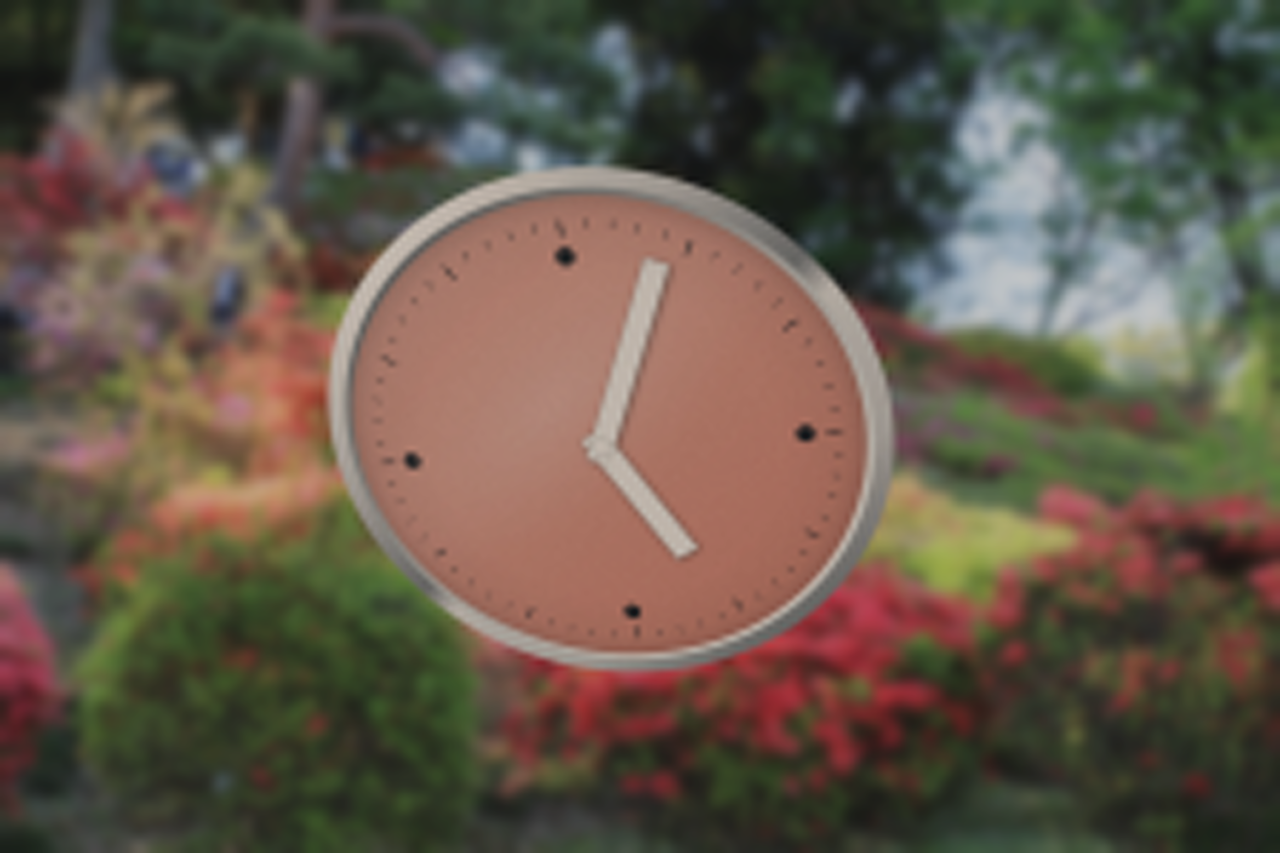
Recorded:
{"hour": 5, "minute": 4}
